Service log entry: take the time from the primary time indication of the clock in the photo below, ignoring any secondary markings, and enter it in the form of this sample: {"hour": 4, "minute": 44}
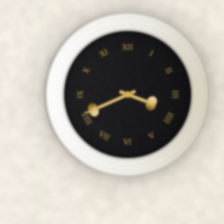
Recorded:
{"hour": 3, "minute": 41}
